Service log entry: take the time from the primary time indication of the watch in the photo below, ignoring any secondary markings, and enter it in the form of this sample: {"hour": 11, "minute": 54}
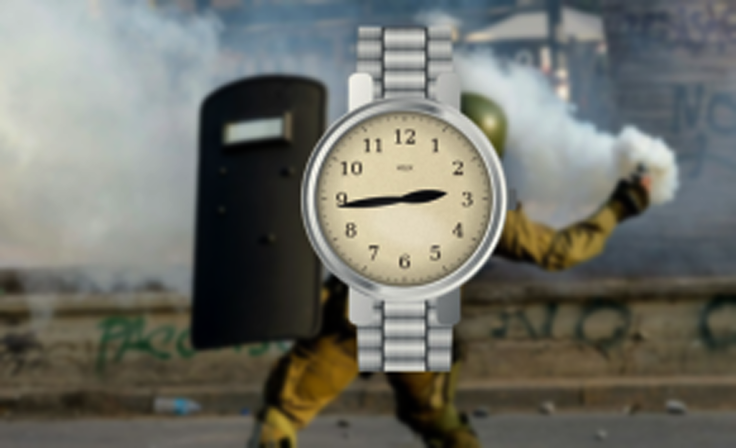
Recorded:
{"hour": 2, "minute": 44}
